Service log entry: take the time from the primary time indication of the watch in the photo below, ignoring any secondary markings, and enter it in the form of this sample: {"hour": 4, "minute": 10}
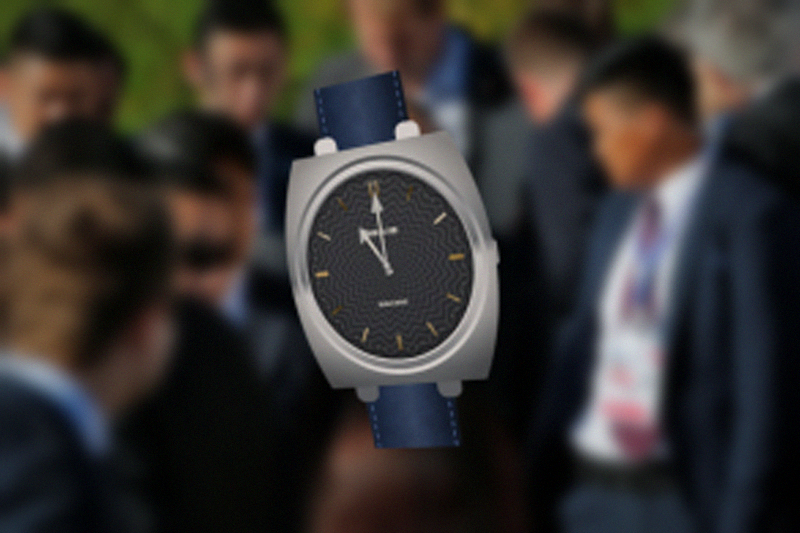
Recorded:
{"hour": 11, "minute": 0}
